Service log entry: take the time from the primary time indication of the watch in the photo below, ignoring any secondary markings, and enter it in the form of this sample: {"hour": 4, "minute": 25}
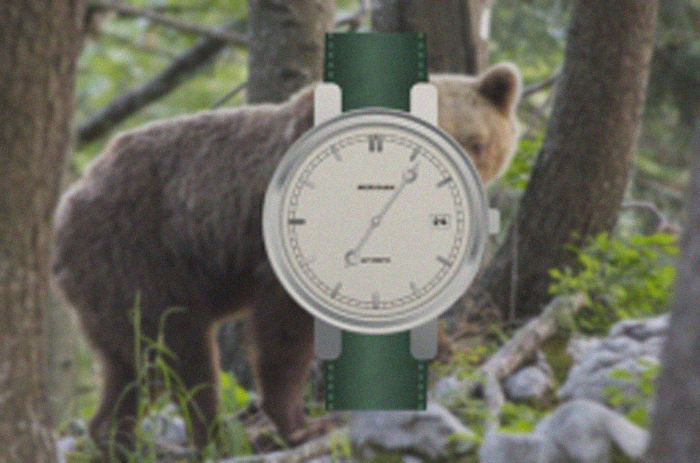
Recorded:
{"hour": 7, "minute": 6}
